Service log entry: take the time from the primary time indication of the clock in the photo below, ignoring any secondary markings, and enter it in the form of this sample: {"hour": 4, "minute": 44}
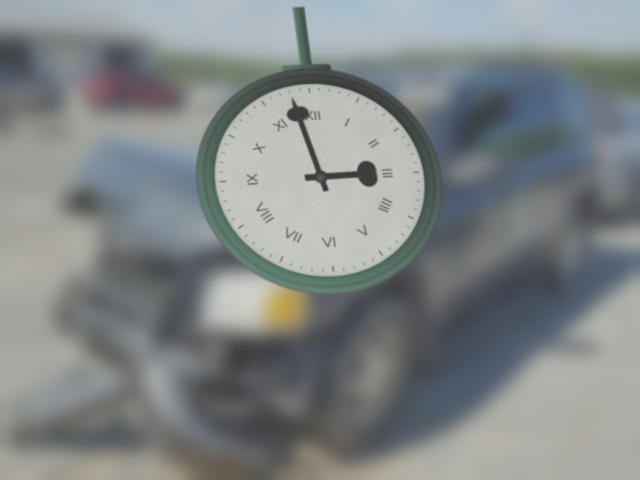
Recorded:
{"hour": 2, "minute": 58}
